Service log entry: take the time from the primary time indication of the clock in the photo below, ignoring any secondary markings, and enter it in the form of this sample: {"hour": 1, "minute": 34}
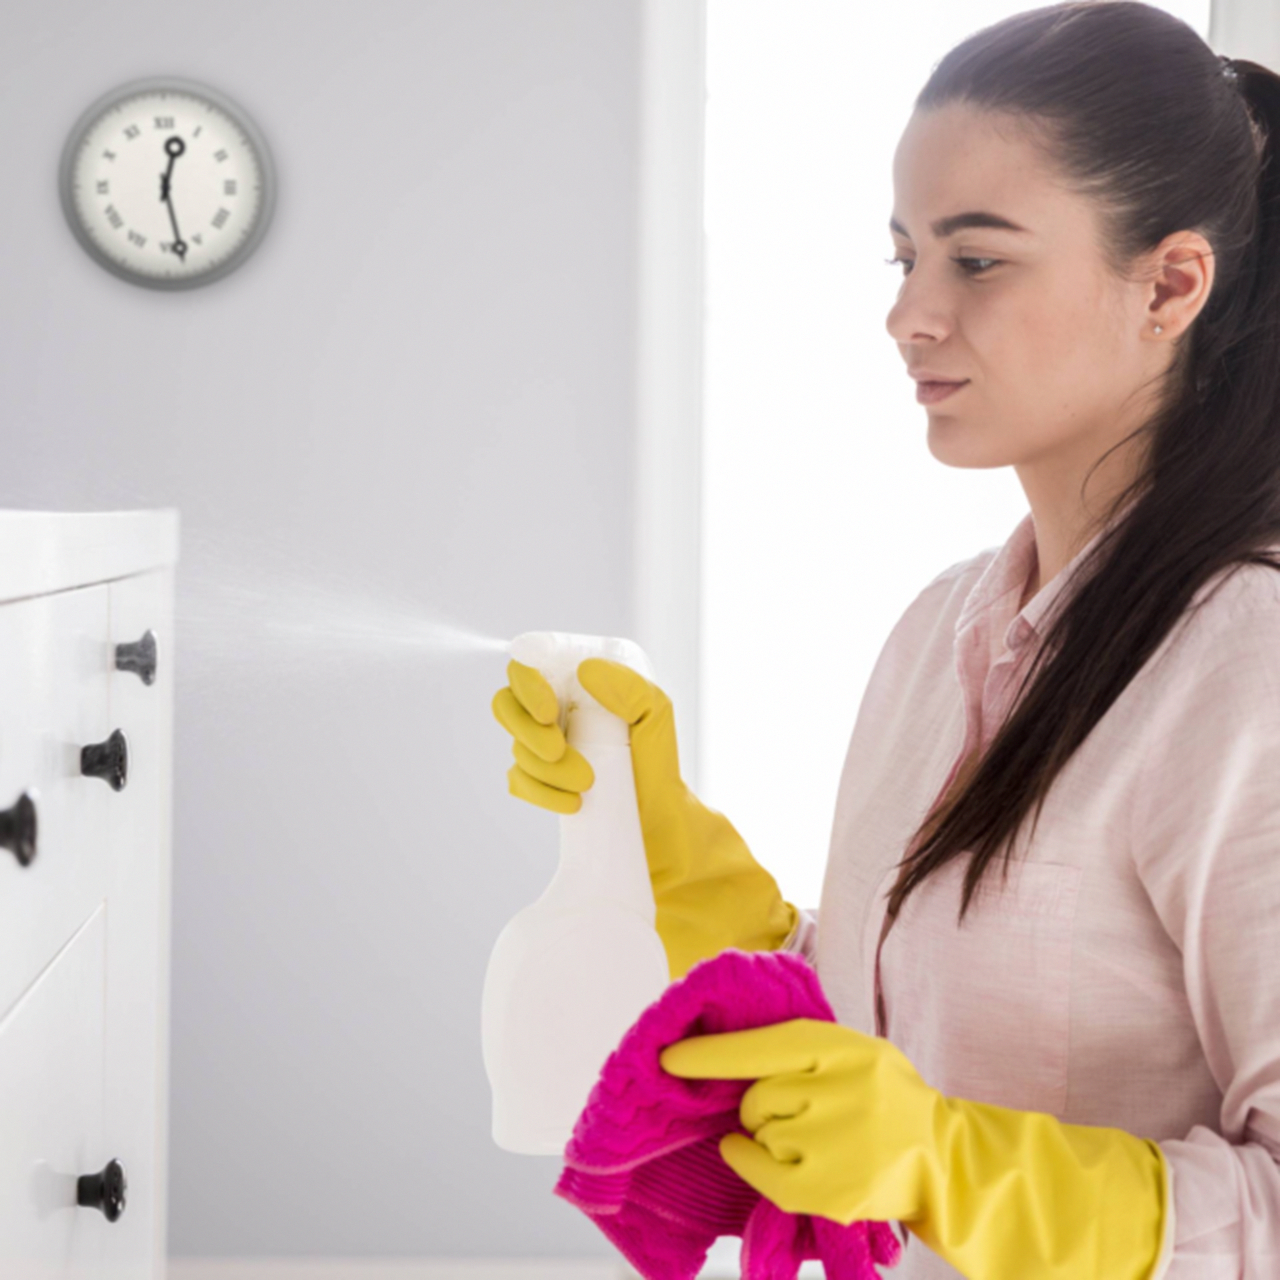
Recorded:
{"hour": 12, "minute": 28}
